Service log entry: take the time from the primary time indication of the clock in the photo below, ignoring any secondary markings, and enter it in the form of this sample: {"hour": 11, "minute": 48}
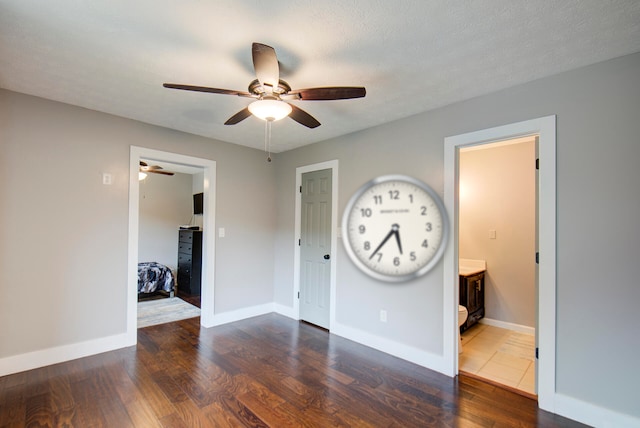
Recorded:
{"hour": 5, "minute": 37}
